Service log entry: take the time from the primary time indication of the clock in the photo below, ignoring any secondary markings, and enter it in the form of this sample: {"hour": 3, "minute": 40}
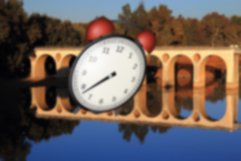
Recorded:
{"hour": 7, "minute": 38}
